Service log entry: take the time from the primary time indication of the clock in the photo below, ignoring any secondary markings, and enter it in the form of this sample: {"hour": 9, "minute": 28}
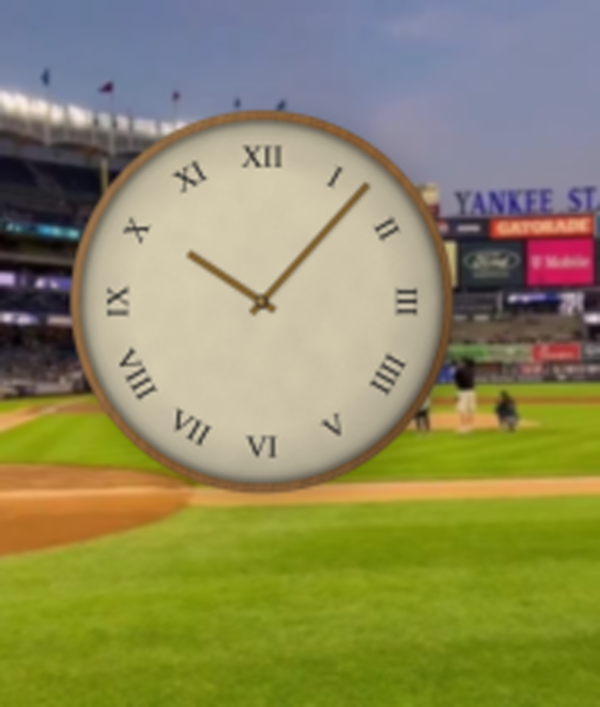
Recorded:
{"hour": 10, "minute": 7}
